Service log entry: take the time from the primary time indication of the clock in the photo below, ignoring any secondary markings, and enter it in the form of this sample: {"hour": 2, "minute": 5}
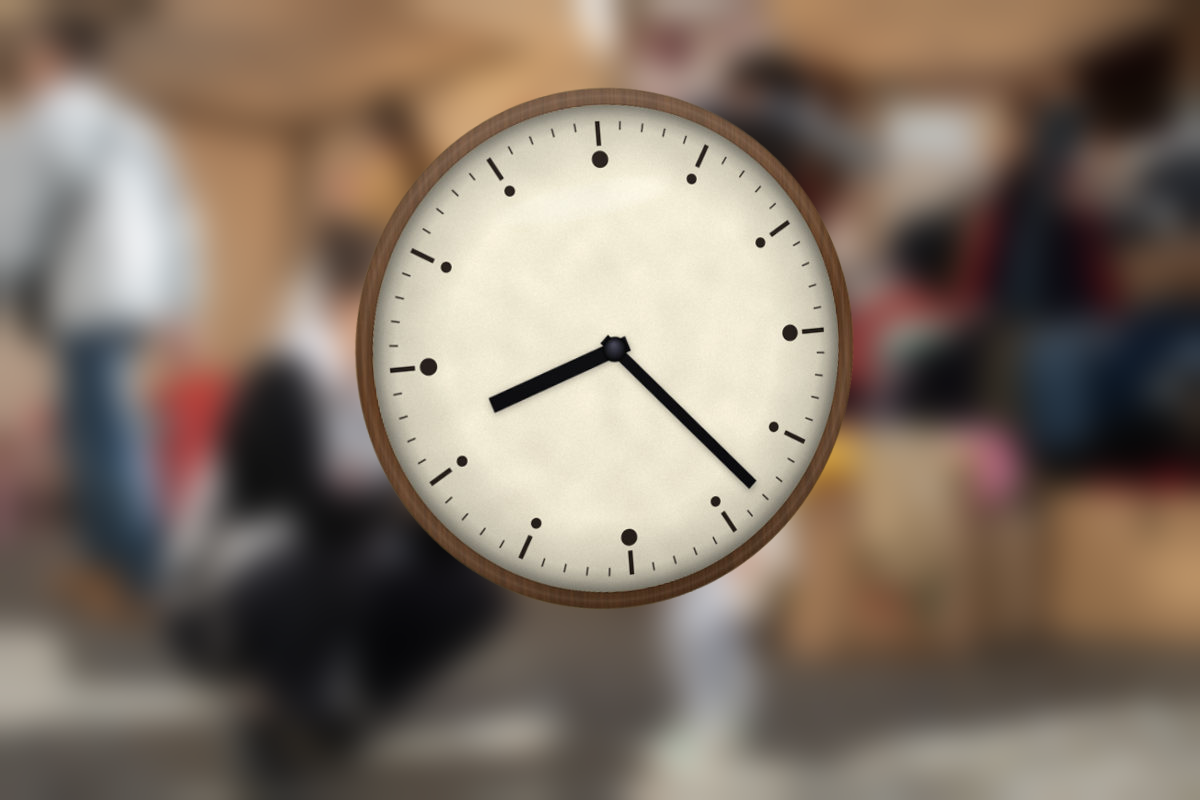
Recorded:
{"hour": 8, "minute": 23}
